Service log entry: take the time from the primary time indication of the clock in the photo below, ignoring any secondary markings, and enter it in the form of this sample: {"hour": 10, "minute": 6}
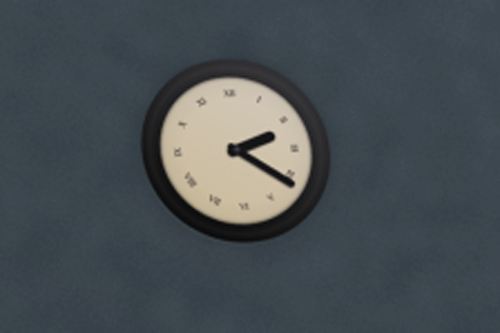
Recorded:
{"hour": 2, "minute": 21}
